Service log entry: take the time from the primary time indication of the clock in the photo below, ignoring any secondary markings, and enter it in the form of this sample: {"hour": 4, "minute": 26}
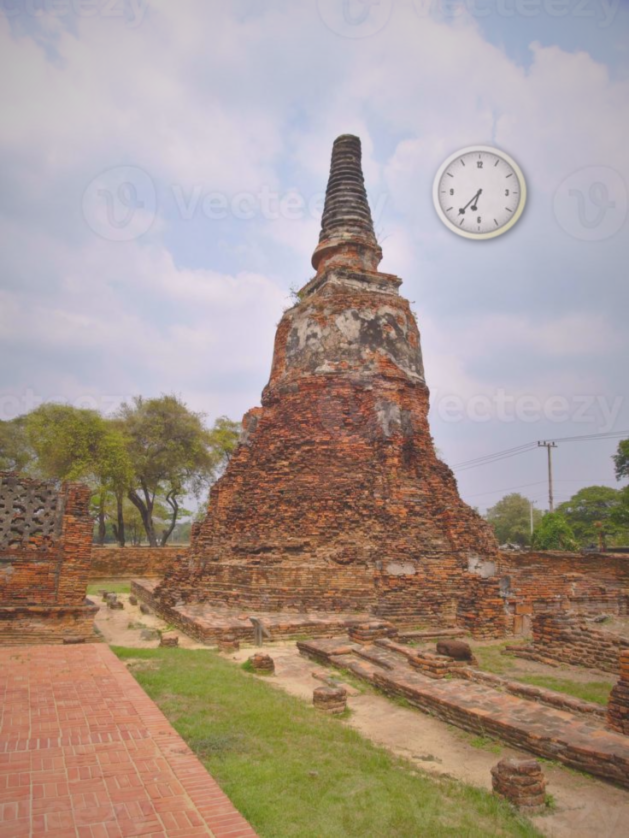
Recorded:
{"hour": 6, "minute": 37}
